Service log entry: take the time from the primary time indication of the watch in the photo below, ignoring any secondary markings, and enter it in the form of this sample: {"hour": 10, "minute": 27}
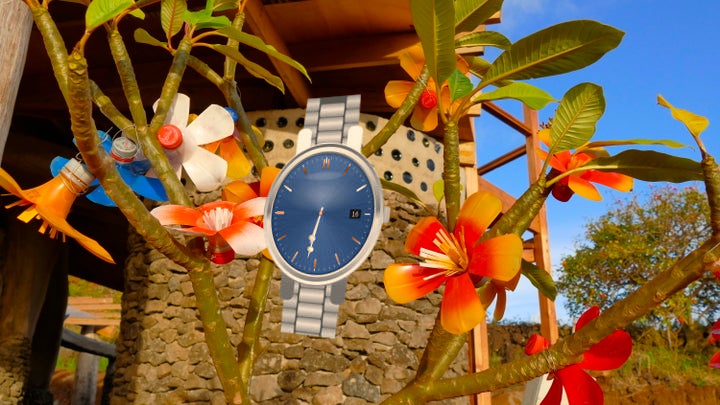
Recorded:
{"hour": 6, "minute": 32}
